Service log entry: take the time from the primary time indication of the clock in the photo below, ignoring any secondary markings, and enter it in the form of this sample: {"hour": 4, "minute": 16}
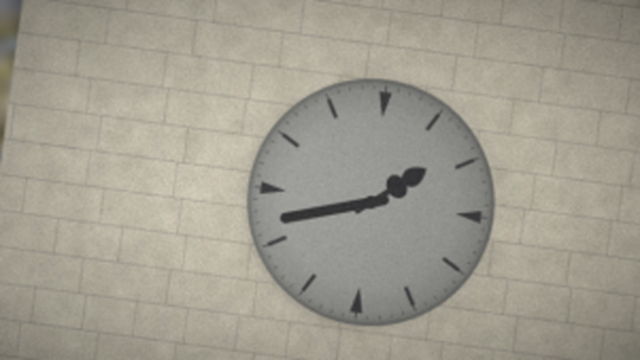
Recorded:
{"hour": 1, "minute": 42}
